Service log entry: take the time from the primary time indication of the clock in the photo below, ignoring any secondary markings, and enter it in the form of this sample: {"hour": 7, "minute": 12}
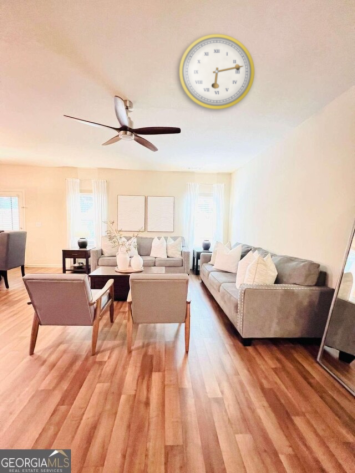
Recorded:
{"hour": 6, "minute": 13}
